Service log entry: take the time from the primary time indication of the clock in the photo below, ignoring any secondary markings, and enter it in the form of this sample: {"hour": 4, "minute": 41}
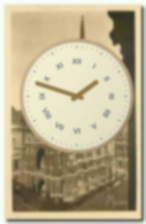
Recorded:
{"hour": 1, "minute": 48}
